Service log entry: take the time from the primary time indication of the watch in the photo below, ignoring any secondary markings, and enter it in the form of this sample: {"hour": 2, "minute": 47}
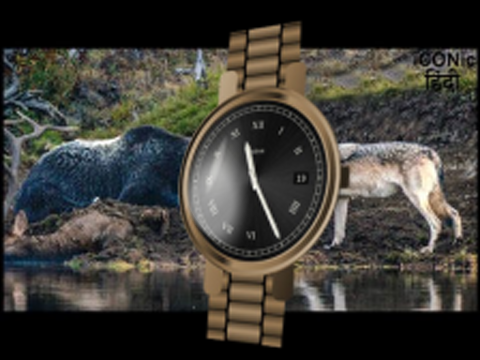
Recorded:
{"hour": 11, "minute": 25}
